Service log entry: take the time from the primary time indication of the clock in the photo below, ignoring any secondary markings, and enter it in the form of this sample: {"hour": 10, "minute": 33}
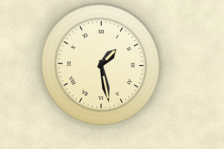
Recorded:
{"hour": 1, "minute": 28}
